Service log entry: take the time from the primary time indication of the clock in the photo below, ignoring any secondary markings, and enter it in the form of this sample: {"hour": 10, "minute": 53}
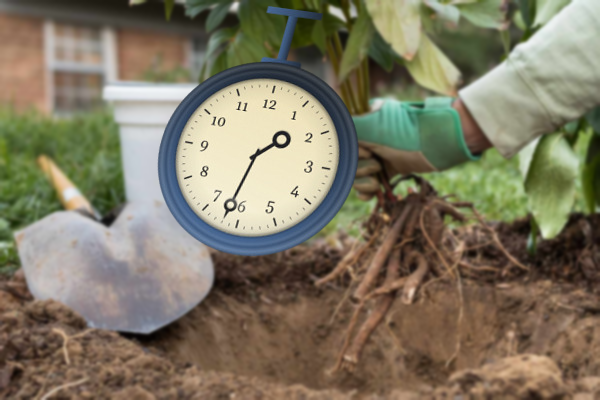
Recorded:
{"hour": 1, "minute": 32}
